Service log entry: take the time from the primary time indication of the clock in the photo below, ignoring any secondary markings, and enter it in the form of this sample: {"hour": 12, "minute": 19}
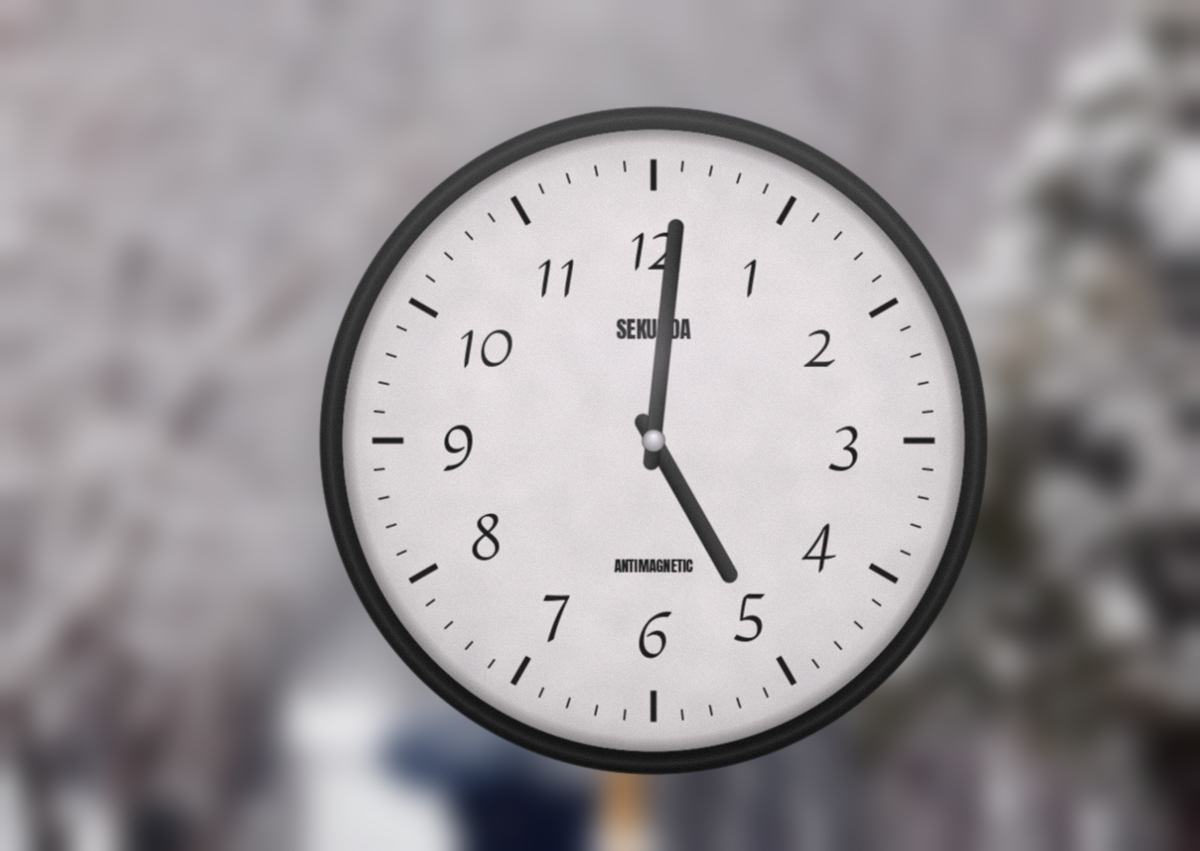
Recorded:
{"hour": 5, "minute": 1}
